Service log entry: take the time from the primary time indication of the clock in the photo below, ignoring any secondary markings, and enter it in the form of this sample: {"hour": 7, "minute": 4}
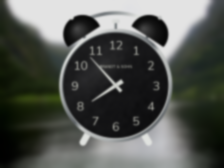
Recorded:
{"hour": 7, "minute": 53}
